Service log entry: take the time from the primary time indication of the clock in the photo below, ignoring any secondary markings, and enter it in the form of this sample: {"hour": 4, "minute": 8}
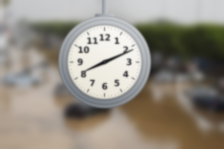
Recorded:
{"hour": 8, "minute": 11}
